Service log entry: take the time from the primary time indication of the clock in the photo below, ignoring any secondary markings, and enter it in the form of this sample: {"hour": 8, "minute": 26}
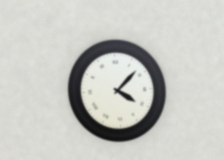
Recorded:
{"hour": 4, "minute": 8}
